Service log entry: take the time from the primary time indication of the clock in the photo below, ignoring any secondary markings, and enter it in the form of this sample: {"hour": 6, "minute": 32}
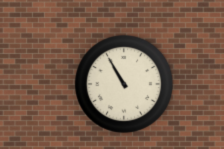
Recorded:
{"hour": 10, "minute": 55}
